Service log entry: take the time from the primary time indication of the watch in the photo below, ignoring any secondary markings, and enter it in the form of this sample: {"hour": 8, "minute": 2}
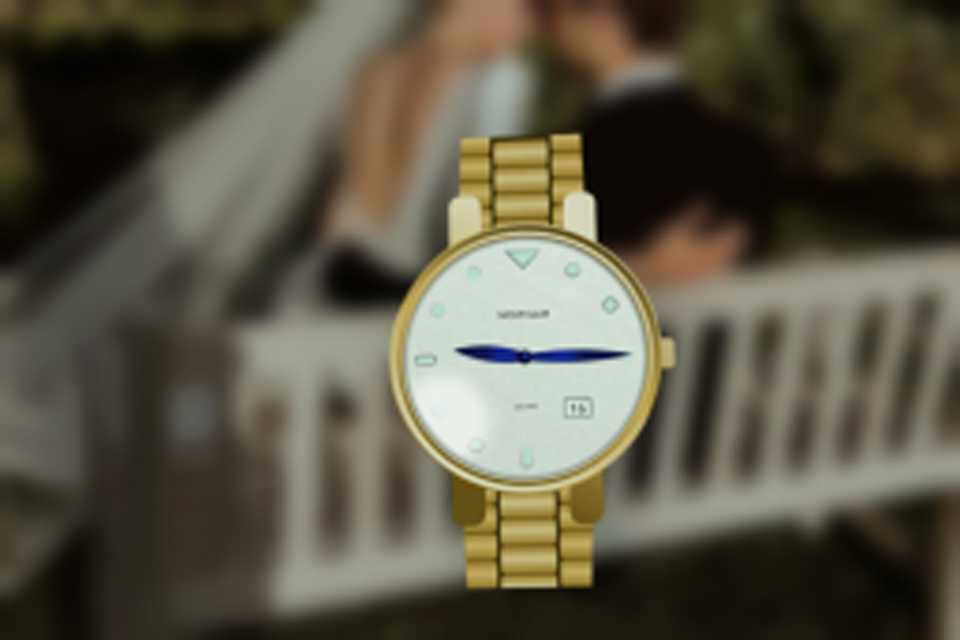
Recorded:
{"hour": 9, "minute": 15}
